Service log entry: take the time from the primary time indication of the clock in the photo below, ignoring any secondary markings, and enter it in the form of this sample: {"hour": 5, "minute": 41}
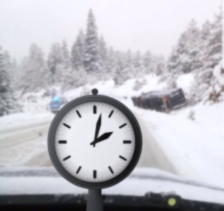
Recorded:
{"hour": 2, "minute": 2}
